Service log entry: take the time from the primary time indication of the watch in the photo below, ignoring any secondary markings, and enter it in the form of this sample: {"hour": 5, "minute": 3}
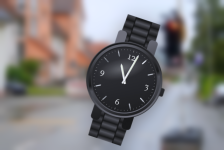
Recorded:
{"hour": 11, "minute": 2}
